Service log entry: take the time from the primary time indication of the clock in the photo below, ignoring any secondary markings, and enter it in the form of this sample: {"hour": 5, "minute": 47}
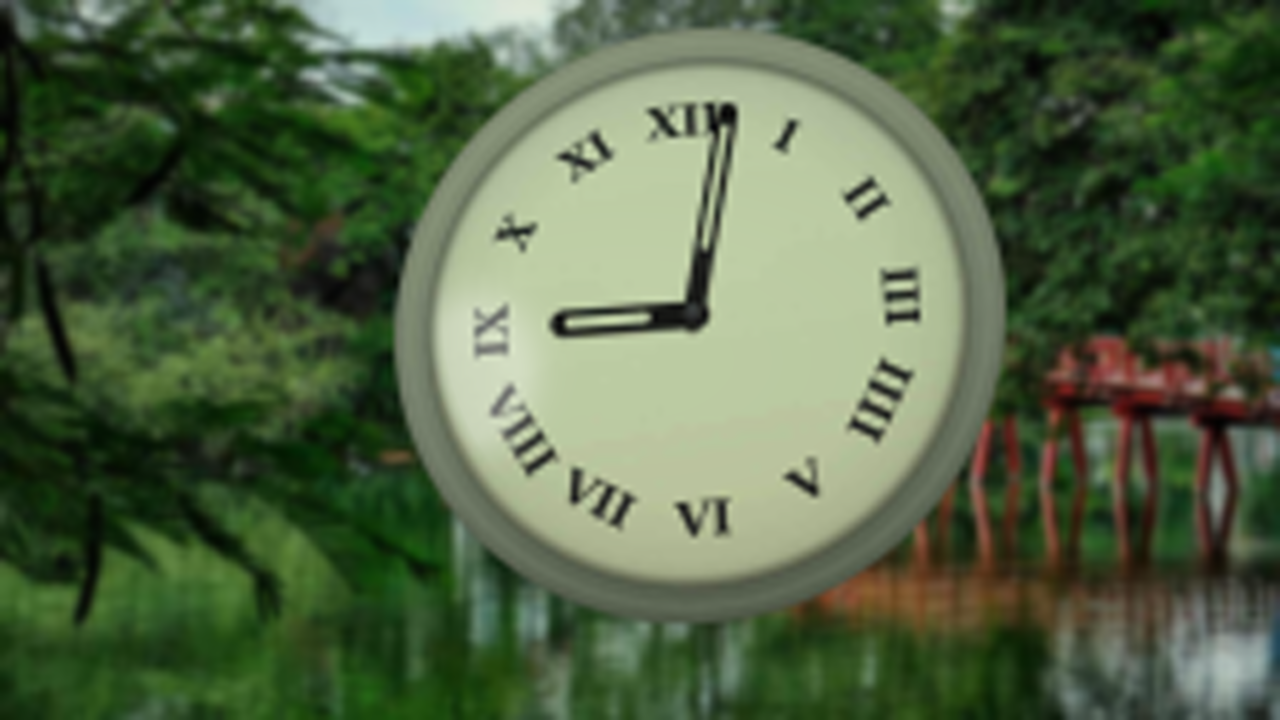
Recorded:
{"hour": 9, "minute": 2}
